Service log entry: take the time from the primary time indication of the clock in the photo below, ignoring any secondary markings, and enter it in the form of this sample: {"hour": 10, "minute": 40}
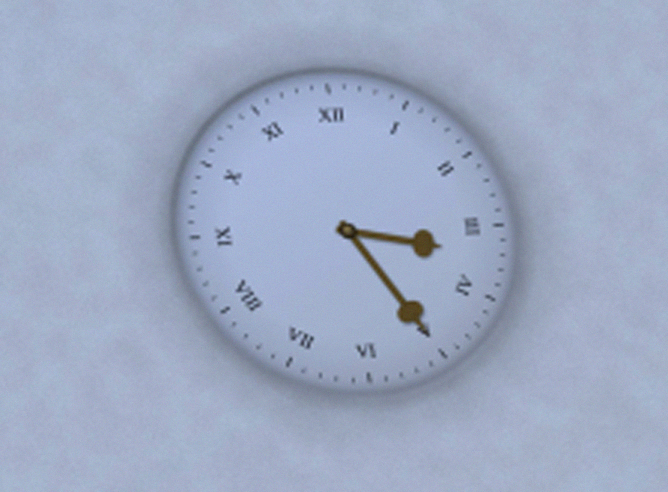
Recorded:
{"hour": 3, "minute": 25}
